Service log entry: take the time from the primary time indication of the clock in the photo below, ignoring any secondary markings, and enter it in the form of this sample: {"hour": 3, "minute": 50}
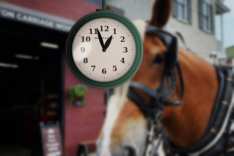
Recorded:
{"hour": 12, "minute": 57}
